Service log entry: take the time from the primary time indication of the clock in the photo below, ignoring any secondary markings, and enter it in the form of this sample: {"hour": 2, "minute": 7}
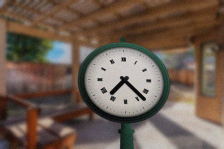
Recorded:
{"hour": 7, "minute": 23}
